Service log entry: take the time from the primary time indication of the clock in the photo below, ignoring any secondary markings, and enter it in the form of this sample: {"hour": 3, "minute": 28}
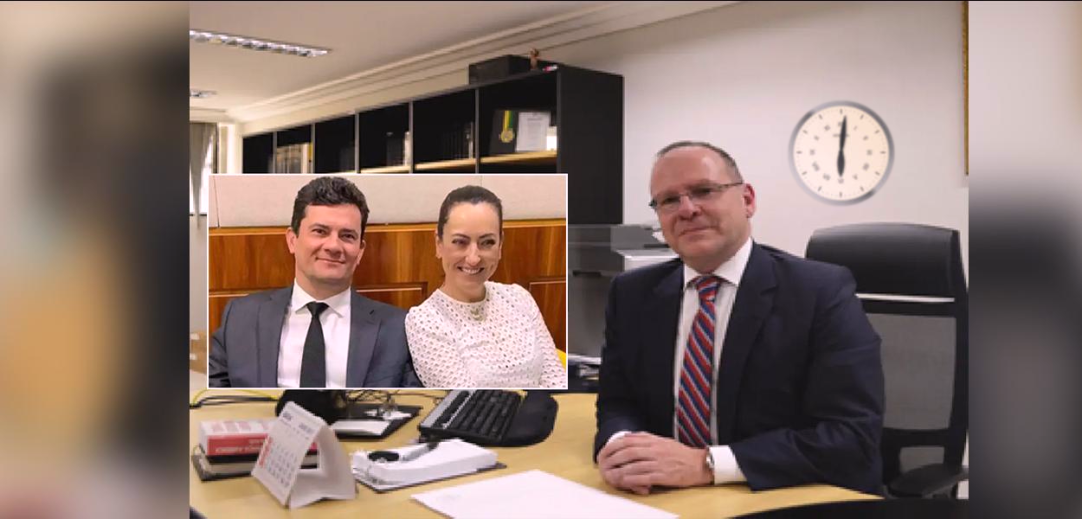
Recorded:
{"hour": 6, "minute": 1}
